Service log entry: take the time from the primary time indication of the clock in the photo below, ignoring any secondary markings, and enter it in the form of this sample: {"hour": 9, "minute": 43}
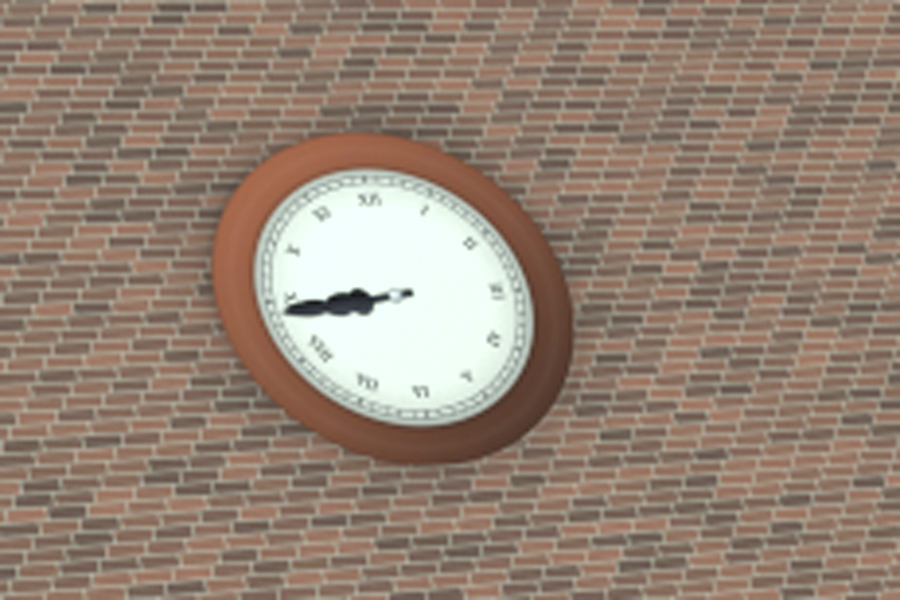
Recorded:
{"hour": 8, "minute": 44}
